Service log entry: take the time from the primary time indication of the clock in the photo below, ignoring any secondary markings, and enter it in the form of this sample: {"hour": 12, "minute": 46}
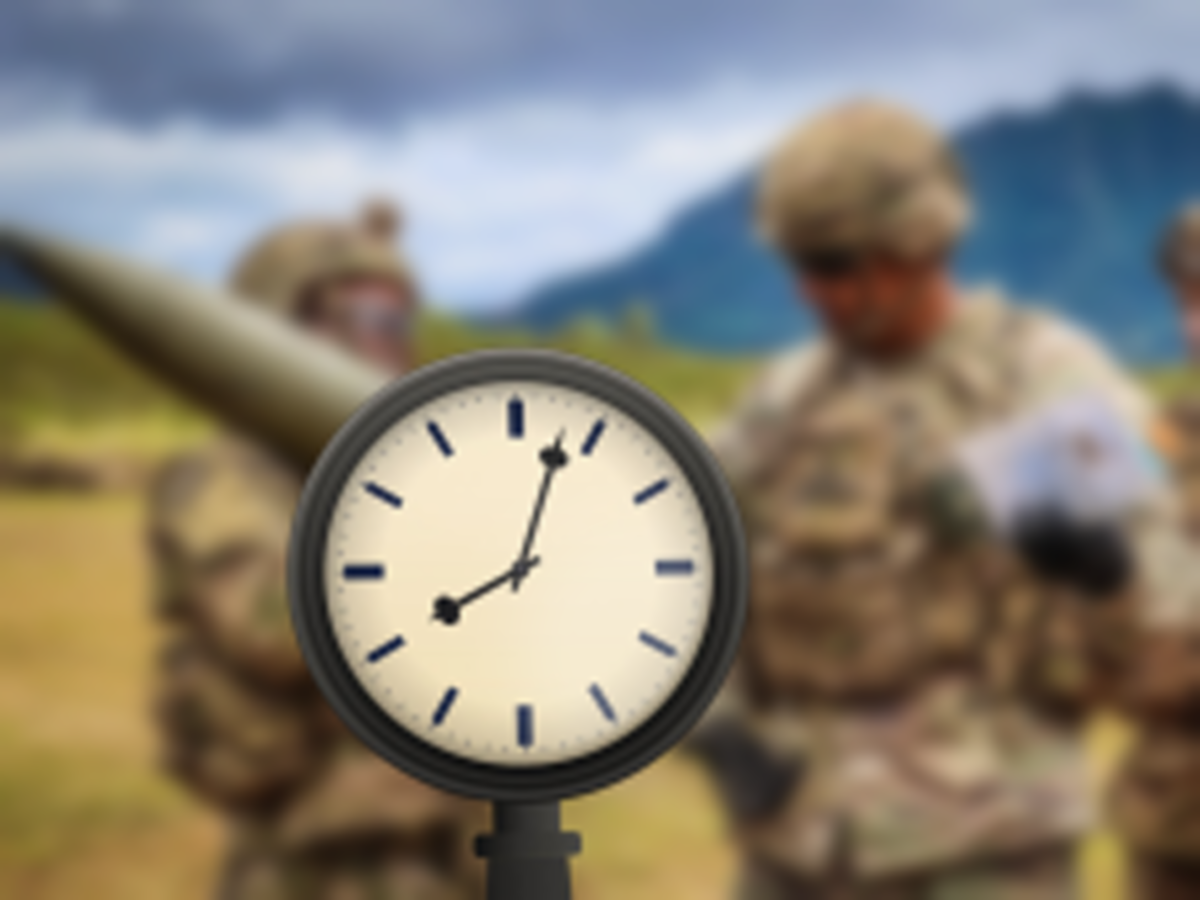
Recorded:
{"hour": 8, "minute": 3}
